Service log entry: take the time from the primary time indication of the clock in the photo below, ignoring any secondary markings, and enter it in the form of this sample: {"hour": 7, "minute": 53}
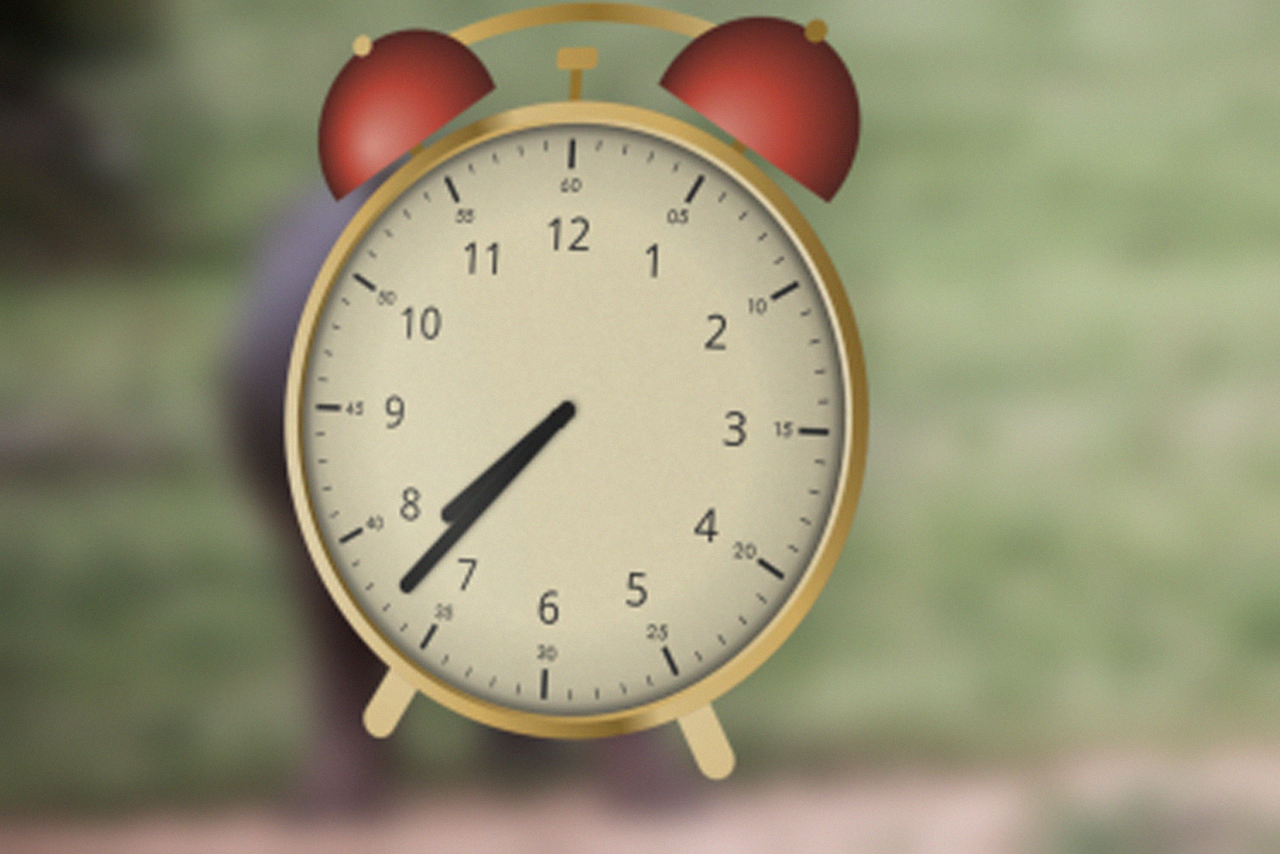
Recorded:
{"hour": 7, "minute": 37}
